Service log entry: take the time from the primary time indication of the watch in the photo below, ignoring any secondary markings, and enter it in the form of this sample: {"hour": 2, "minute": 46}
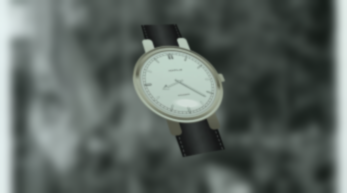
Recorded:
{"hour": 8, "minute": 22}
